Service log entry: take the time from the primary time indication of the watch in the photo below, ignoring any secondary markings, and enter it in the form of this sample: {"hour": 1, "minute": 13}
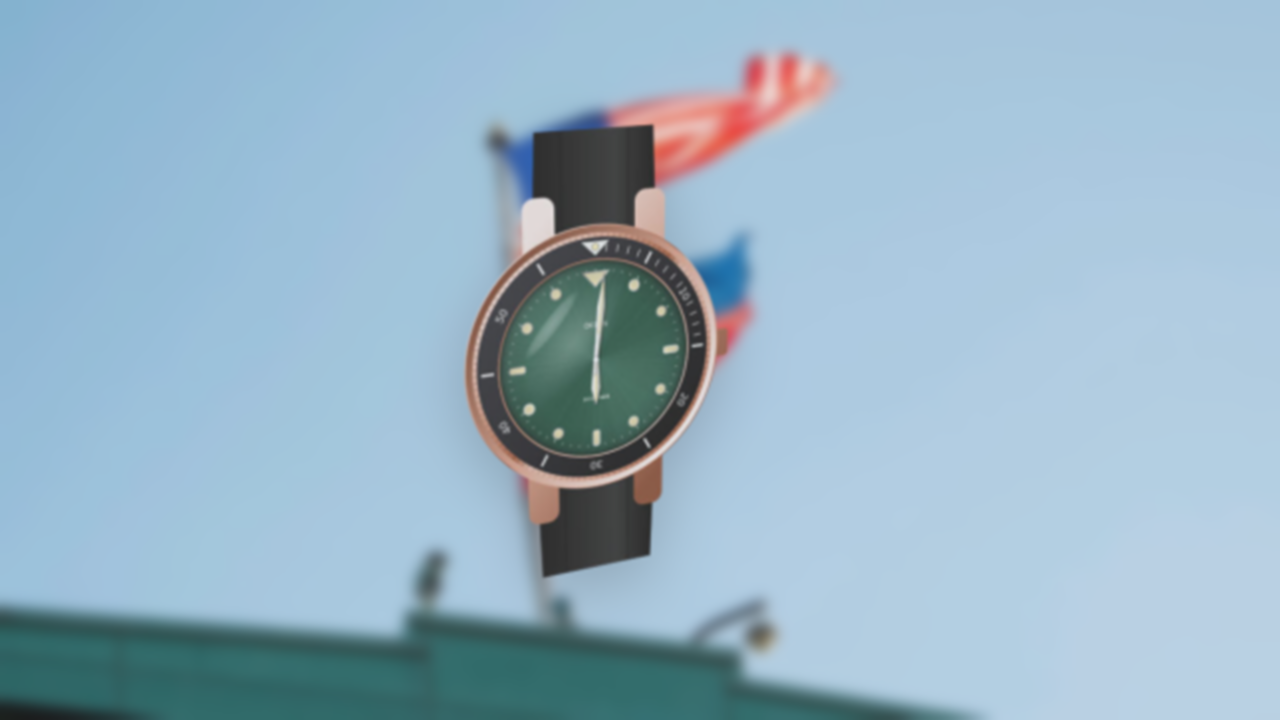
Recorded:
{"hour": 6, "minute": 1}
